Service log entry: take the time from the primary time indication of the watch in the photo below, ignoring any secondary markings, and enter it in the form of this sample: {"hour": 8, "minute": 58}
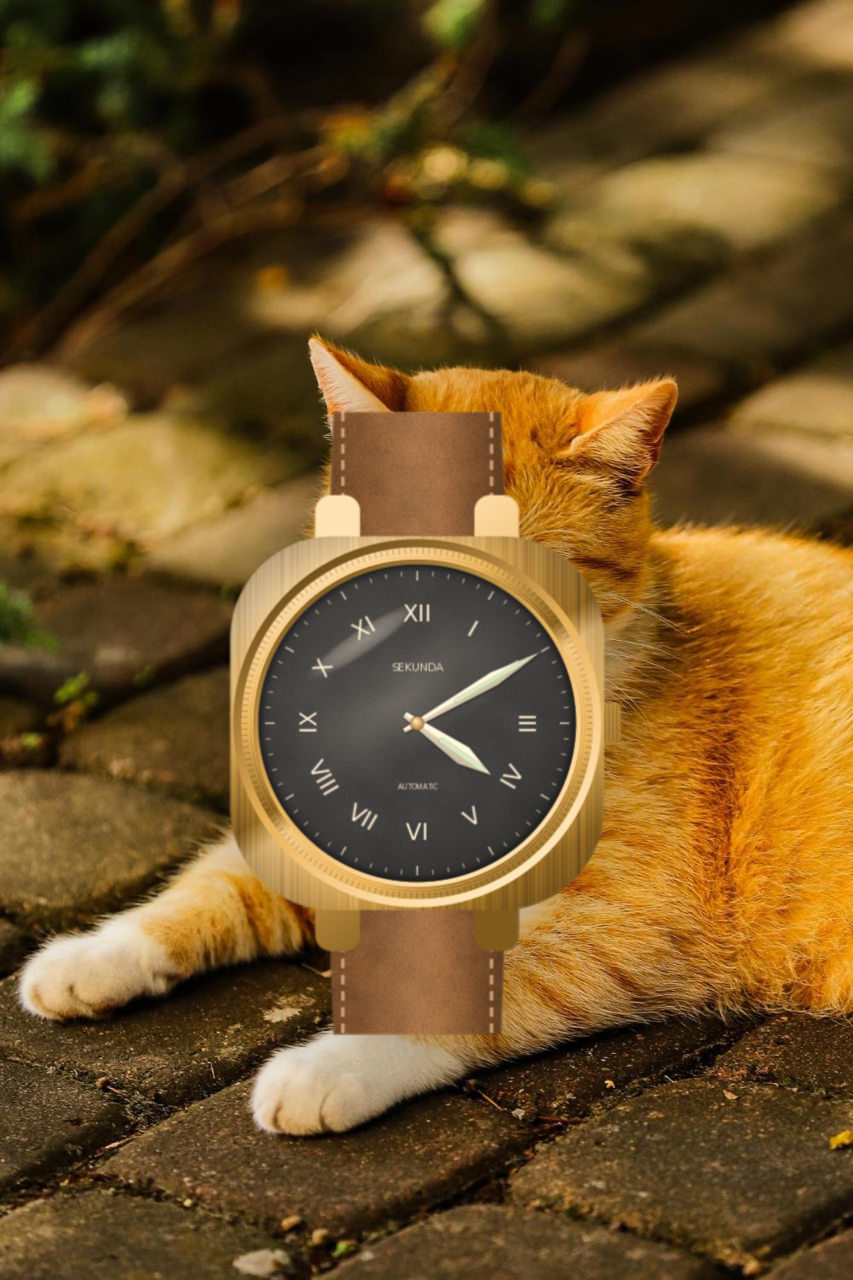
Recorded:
{"hour": 4, "minute": 10}
